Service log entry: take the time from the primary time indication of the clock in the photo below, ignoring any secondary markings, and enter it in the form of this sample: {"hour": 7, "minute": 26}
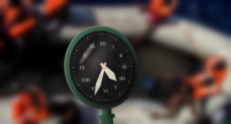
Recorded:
{"hour": 4, "minute": 34}
